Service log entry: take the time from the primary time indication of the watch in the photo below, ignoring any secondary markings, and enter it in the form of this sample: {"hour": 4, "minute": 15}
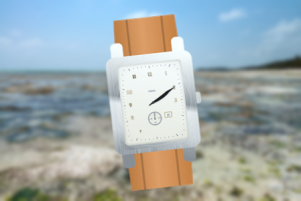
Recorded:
{"hour": 2, "minute": 10}
